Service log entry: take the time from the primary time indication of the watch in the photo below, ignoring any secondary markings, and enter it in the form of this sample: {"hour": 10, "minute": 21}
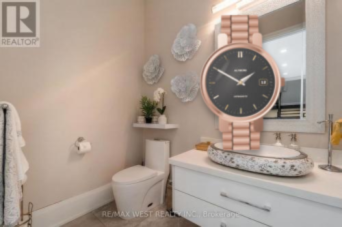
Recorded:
{"hour": 1, "minute": 50}
